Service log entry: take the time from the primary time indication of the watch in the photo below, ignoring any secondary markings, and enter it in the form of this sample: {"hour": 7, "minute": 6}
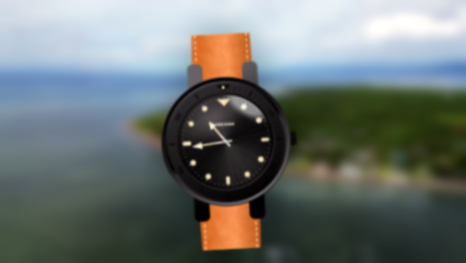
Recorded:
{"hour": 10, "minute": 44}
